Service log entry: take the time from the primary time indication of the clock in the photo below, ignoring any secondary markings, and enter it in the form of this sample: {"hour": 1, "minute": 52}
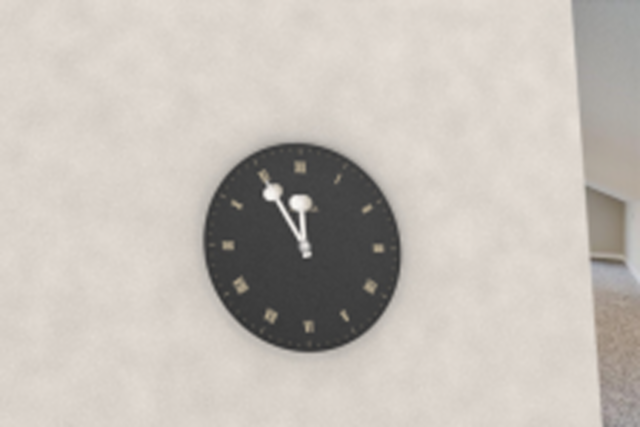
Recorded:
{"hour": 11, "minute": 55}
